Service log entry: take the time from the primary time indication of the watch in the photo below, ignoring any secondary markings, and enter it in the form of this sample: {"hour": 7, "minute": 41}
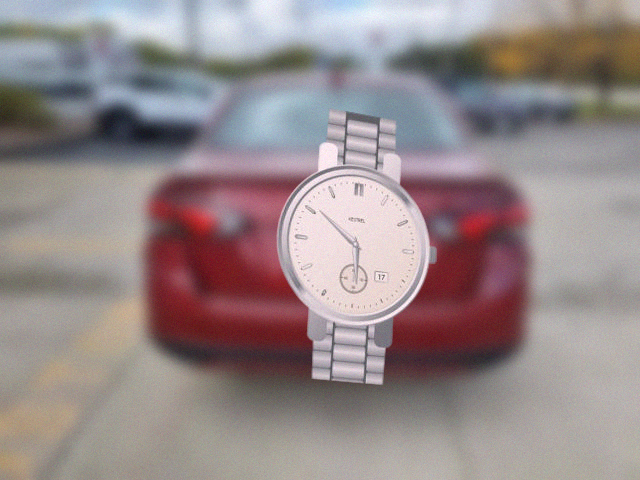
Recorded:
{"hour": 5, "minute": 51}
